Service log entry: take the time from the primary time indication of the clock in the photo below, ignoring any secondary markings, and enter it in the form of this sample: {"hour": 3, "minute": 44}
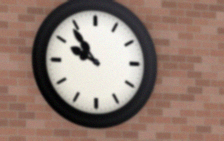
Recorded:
{"hour": 9, "minute": 54}
